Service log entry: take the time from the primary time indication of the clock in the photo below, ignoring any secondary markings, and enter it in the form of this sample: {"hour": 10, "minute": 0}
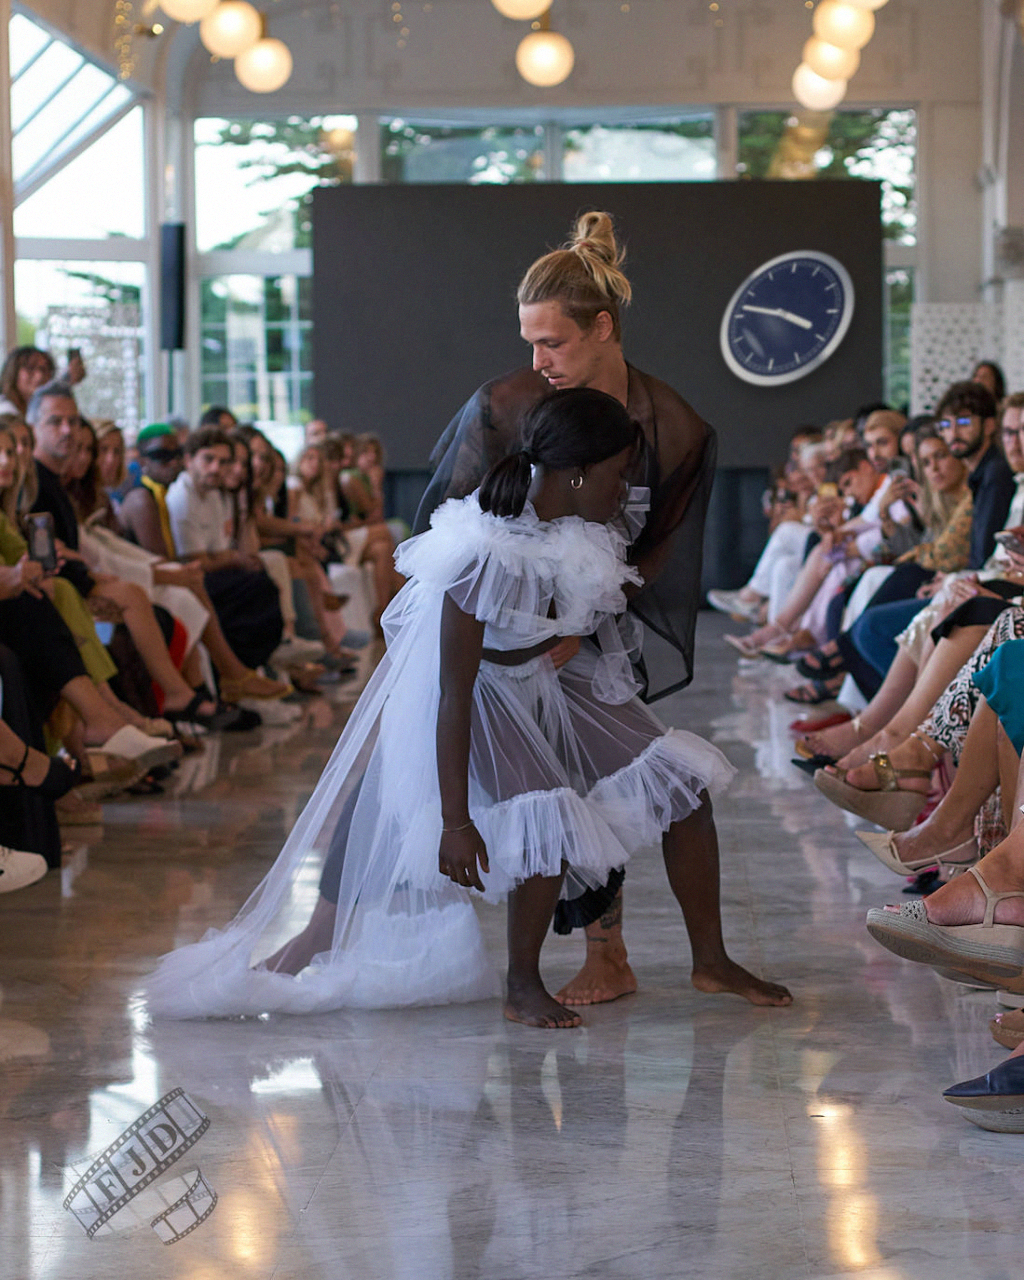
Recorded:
{"hour": 3, "minute": 47}
